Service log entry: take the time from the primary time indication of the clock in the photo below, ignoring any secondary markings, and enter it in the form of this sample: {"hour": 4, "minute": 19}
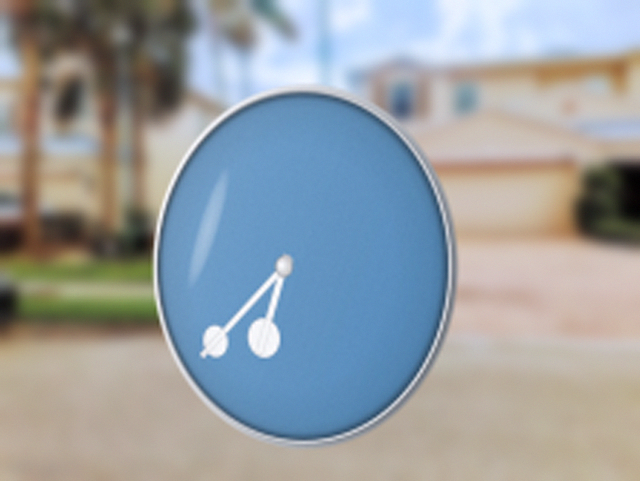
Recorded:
{"hour": 6, "minute": 38}
